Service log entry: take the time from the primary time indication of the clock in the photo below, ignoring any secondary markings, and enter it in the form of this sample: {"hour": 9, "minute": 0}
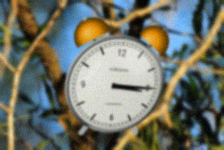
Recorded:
{"hour": 3, "minute": 15}
